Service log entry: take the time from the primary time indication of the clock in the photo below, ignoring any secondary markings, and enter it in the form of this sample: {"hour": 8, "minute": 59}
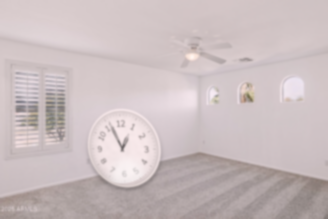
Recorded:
{"hour": 12, "minute": 56}
